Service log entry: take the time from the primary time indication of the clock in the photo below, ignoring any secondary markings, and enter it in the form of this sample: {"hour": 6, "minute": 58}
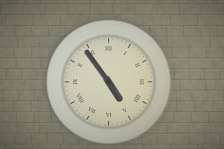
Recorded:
{"hour": 4, "minute": 54}
